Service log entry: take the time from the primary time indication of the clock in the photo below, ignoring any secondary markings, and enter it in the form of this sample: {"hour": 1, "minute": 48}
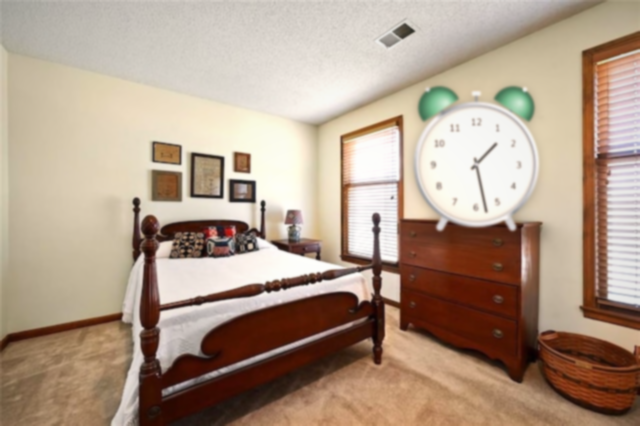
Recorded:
{"hour": 1, "minute": 28}
